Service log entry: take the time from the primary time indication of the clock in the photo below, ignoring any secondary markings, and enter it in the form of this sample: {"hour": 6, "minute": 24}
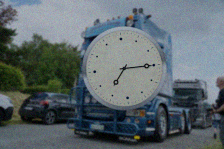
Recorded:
{"hour": 7, "minute": 15}
